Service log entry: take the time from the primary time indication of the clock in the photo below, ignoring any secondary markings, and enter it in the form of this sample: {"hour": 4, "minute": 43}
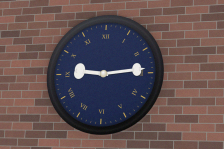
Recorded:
{"hour": 9, "minute": 14}
